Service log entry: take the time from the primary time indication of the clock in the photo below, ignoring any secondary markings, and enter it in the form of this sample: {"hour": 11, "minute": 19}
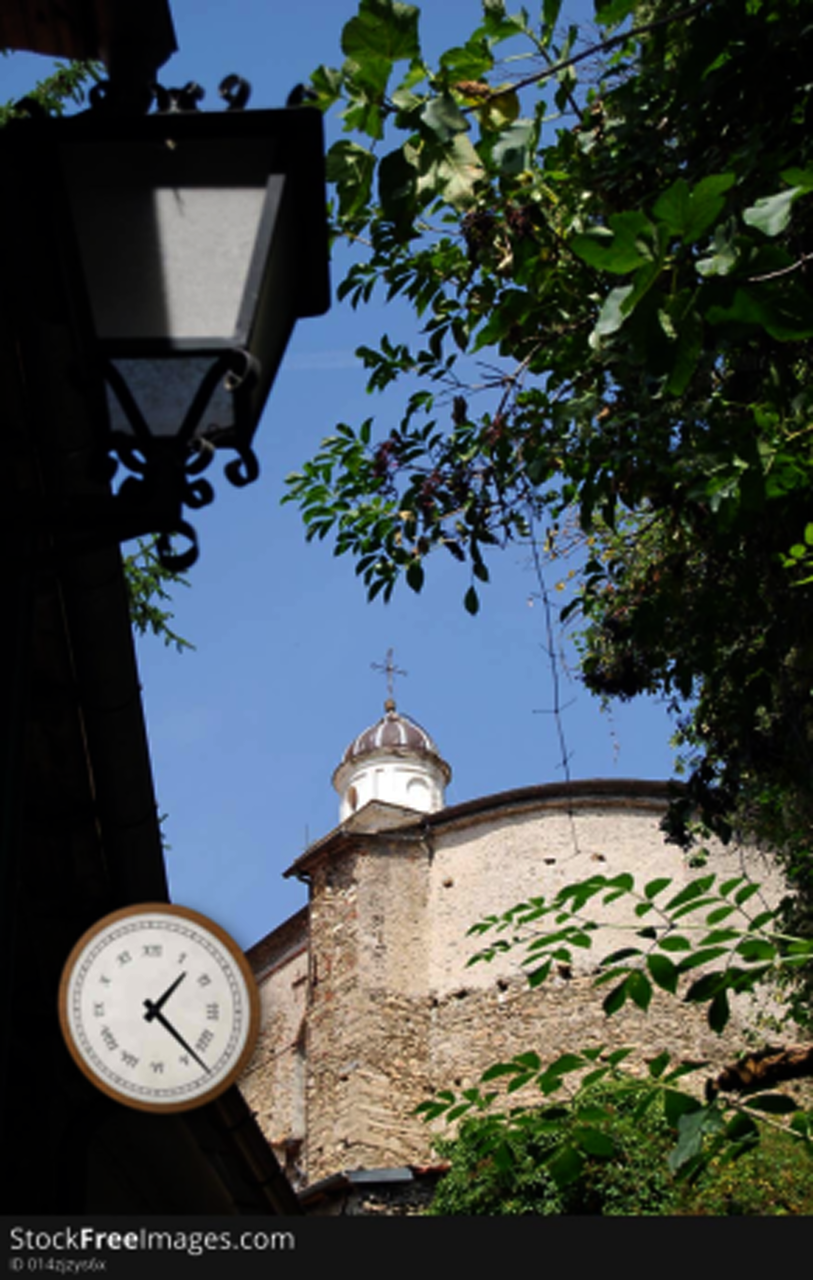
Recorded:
{"hour": 1, "minute": 23}
